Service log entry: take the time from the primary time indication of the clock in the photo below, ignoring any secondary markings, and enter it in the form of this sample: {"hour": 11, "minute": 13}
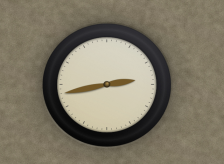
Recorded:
{"hour": 2, "minute": 43}
